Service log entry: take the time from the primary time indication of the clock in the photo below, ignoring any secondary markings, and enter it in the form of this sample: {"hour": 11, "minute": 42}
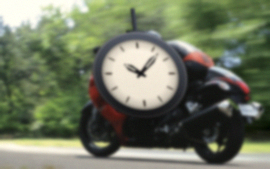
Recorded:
{"hour": 10, "minute": 7}
